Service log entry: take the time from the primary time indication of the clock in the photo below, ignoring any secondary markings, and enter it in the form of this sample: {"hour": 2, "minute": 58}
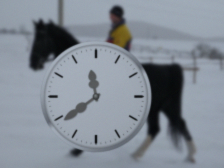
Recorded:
{"hour": 11, "minute": 39}
